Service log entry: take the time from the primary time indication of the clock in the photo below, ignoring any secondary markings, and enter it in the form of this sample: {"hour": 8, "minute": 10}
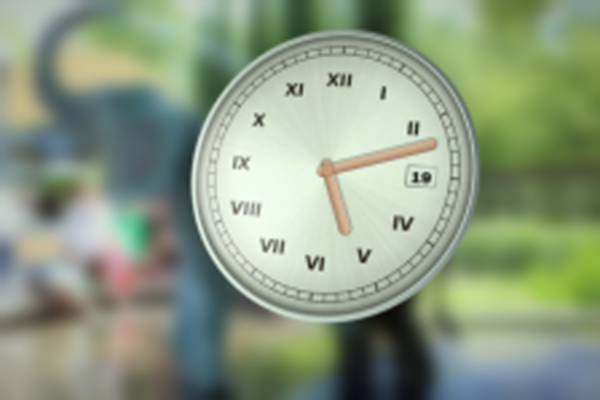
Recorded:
{"hour": 5, "minute": 12}
